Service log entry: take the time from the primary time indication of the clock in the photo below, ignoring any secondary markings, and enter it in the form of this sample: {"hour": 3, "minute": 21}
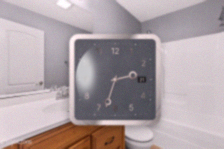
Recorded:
{"hour": 2, "minute": 33}
